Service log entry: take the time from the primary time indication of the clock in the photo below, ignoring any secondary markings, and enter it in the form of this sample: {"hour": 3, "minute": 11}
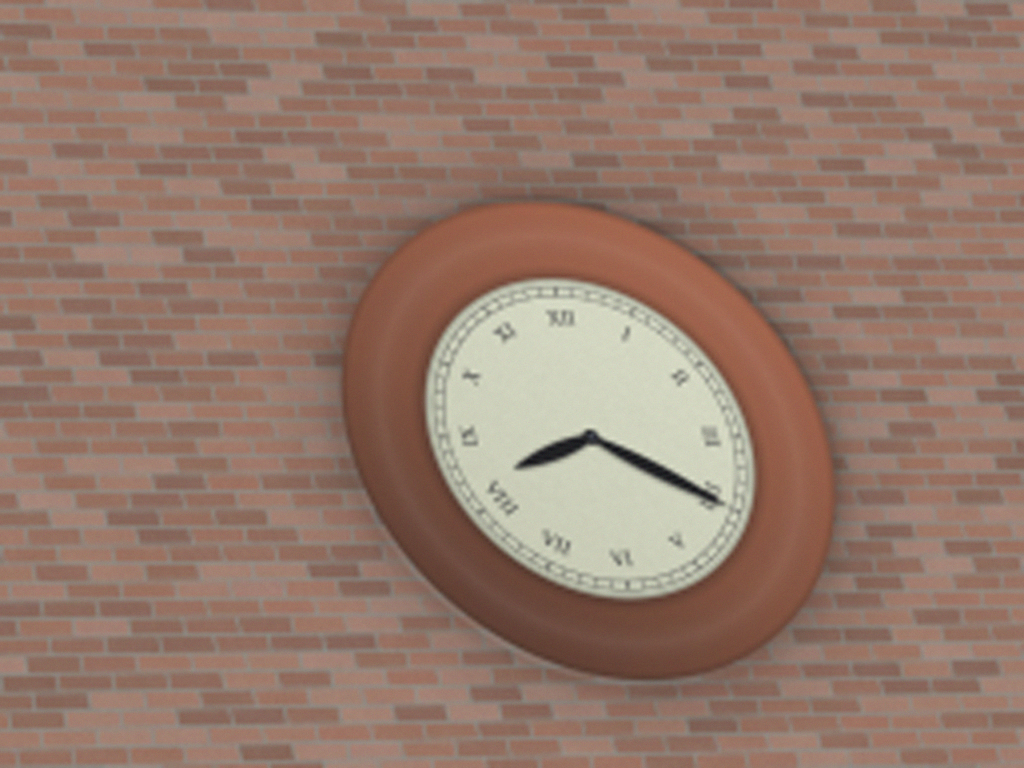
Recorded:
{"hour": 8, "minute": 20}
